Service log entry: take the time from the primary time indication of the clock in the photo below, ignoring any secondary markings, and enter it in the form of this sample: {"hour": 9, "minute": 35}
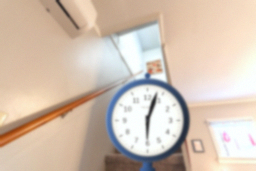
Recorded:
{"hour": 6, "minute": 3}
